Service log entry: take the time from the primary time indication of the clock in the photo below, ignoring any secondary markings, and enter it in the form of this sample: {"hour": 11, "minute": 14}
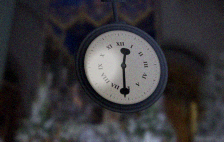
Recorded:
{"hour": 12, "minute": 31}
